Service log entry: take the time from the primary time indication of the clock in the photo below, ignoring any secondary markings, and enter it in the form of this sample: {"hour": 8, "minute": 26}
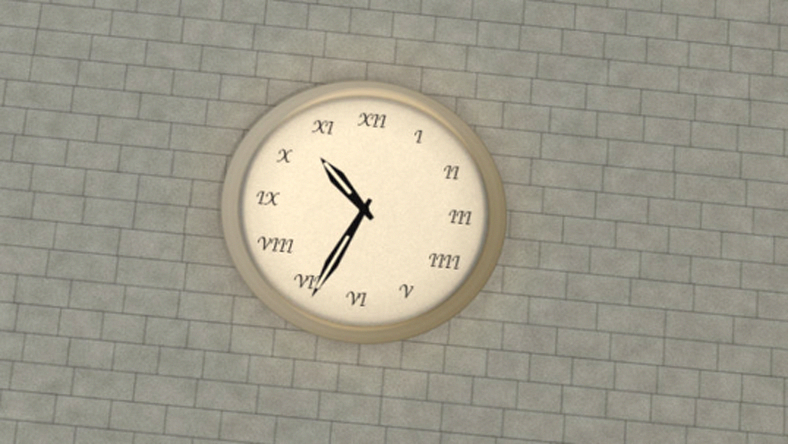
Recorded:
{"hour": 10, "minute": 34}
